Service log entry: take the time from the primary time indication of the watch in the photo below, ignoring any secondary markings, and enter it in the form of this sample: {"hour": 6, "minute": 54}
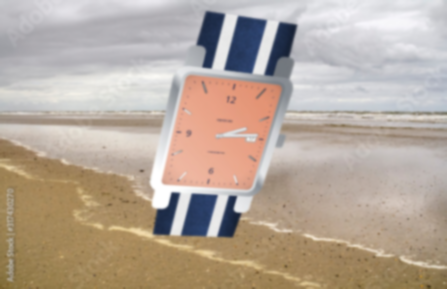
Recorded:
{"hour": 2, "minute": 14}
